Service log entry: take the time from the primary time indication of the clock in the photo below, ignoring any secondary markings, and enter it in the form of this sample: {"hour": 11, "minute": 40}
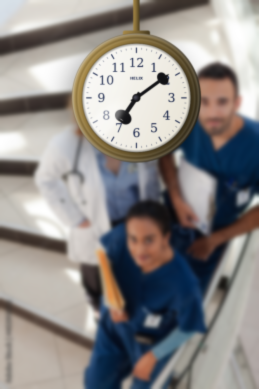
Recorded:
{"hour": 7, "minute": 9}
